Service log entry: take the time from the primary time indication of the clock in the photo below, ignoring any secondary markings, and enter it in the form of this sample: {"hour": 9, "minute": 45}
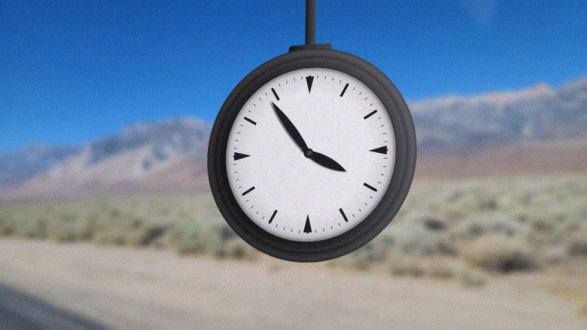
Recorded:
{"hour": 3, "minute": 54}
